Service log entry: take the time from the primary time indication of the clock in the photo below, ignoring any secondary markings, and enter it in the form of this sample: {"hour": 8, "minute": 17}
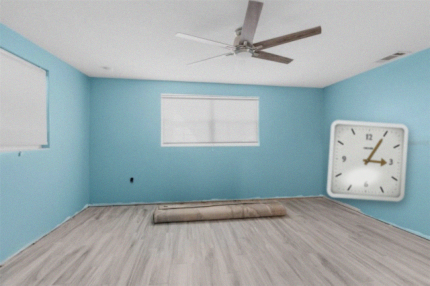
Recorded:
{"hour": 3, "minute": 5}
